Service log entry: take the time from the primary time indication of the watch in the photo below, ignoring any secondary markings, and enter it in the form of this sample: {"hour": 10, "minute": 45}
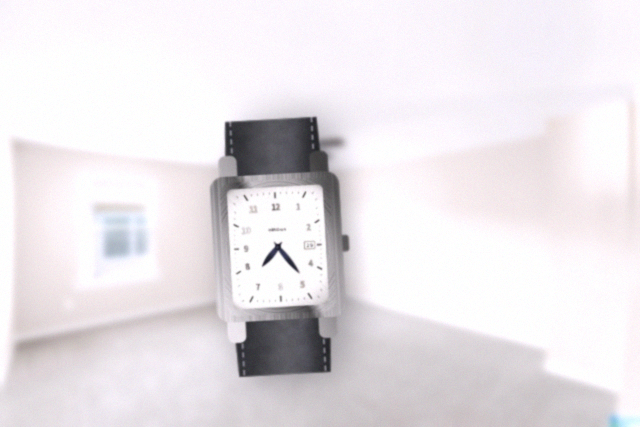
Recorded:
{"hour": 7, "minute": 24}
